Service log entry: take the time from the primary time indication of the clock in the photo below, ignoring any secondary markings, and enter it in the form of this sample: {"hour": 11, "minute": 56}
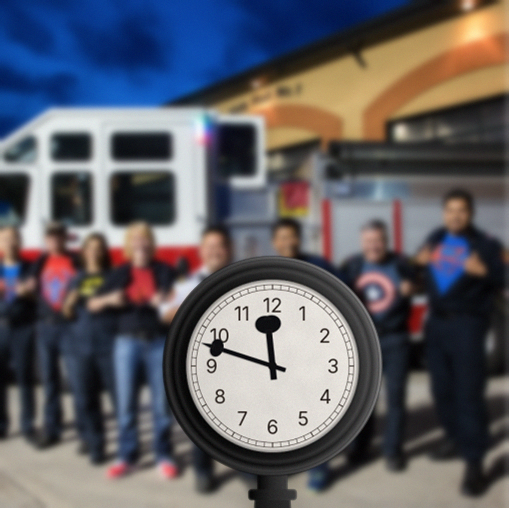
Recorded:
{"hour": 11, "minute": 48}
